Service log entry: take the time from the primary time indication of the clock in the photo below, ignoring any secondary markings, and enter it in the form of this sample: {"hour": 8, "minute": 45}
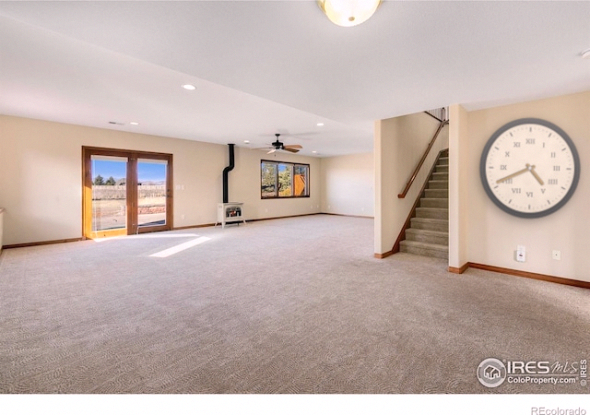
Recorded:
{"hour": 4, "minute": 41}
